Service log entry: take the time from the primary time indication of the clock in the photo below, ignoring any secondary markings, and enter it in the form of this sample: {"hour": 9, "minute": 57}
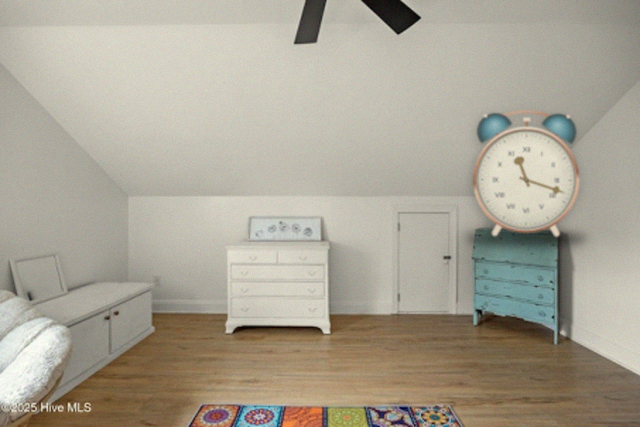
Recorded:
{"hour": 11, "minute": 18}
